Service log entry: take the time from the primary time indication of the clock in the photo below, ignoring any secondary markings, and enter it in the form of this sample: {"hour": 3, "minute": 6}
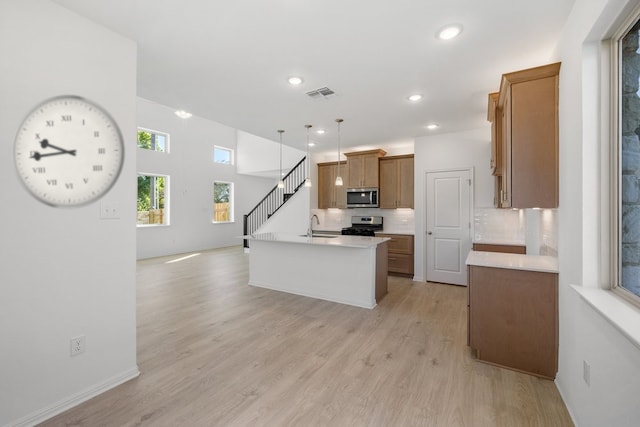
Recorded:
{"hour": 9, "minute": 44}
